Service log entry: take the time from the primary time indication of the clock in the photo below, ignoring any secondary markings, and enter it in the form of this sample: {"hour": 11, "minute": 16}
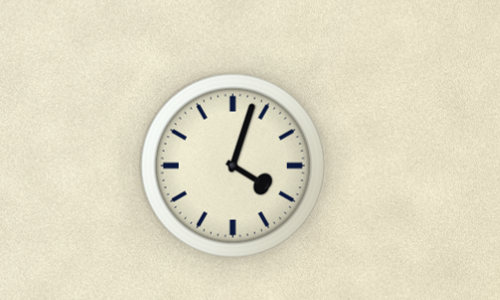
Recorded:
{"hour": 4, "minute": 3}
